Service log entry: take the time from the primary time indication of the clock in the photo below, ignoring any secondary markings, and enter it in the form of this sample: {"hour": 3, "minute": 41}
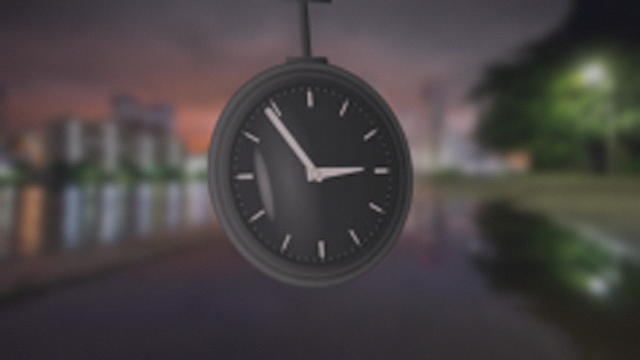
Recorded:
{"hour": 2, "minute": 54}
